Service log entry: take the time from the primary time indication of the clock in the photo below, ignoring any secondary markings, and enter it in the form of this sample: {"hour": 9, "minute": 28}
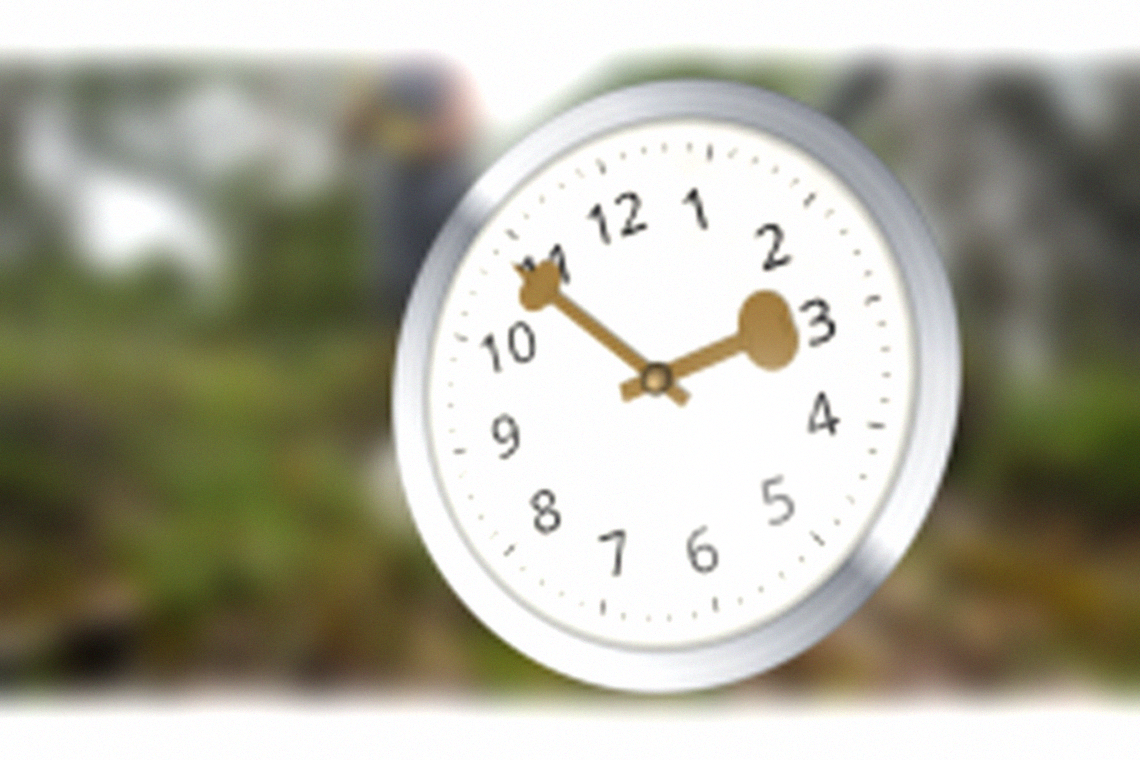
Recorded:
{"hour": 2, "minute": 54}
